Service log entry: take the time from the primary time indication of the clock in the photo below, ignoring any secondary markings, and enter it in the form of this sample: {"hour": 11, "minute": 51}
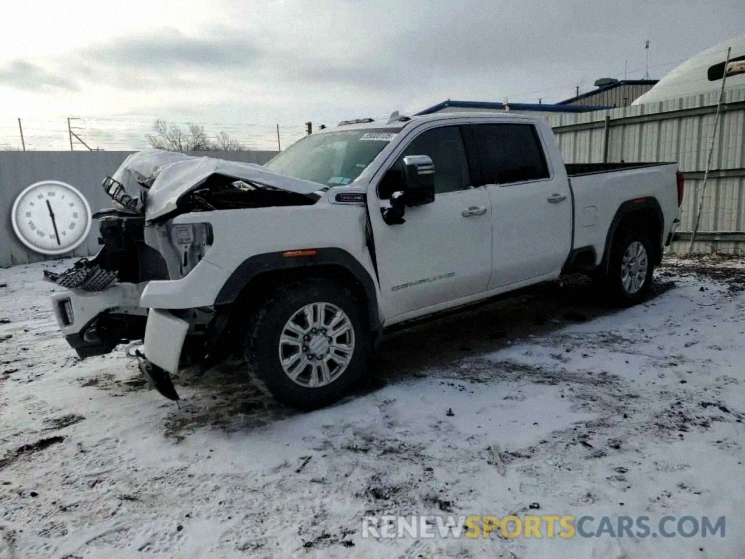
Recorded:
{"hour": 11, "minute": 28}
